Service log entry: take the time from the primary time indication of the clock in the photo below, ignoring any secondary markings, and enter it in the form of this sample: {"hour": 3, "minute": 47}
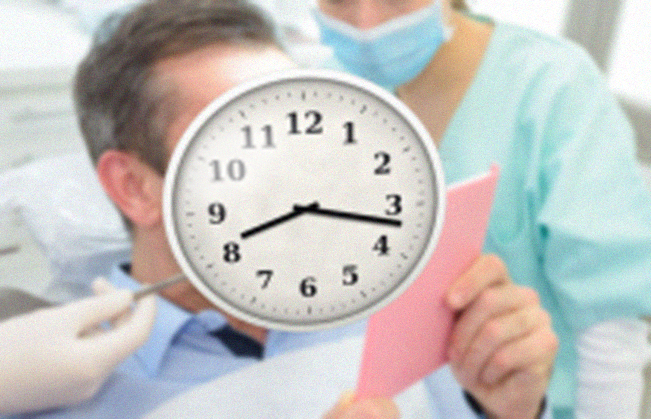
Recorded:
{"hour": 8, "minute": 17}
